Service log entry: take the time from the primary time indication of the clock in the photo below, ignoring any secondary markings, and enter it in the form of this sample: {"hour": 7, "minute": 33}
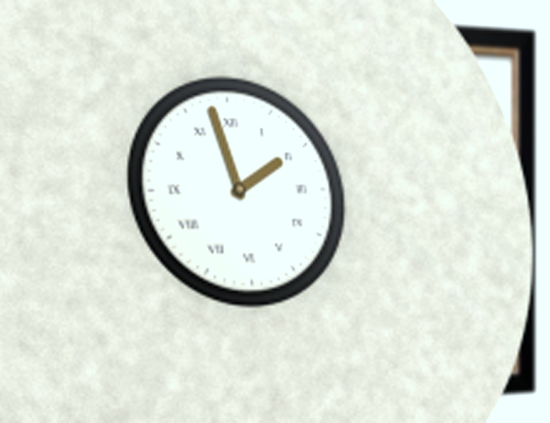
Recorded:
{"hour": 1, "minute": 58}
